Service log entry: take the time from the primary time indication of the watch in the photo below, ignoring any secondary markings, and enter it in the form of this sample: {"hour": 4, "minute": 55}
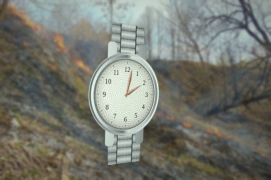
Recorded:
{"hour": 2, "minute": 2}
